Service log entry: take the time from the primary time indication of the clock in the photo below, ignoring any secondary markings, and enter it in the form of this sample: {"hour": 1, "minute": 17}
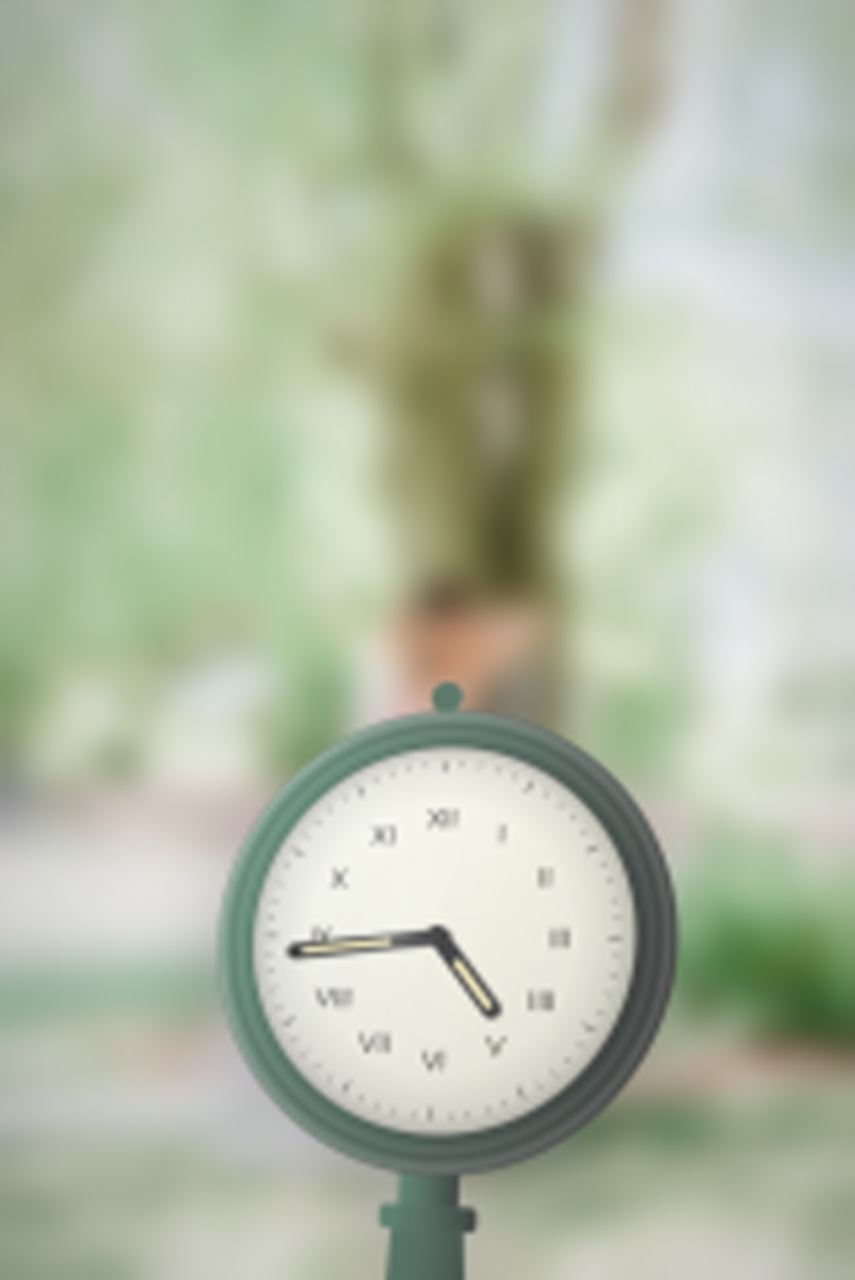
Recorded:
{"hour": 4, "minute": 44}
